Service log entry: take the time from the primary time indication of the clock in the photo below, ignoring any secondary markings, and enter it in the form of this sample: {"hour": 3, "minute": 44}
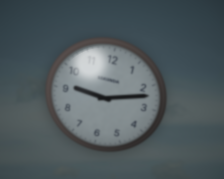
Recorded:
{"hour": 9, "minute": 12}
